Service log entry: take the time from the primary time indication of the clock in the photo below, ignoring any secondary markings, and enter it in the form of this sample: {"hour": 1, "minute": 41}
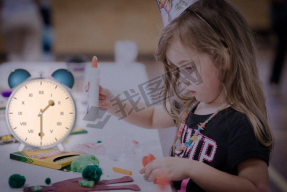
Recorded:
{"hour": 1, "minute": 30}
